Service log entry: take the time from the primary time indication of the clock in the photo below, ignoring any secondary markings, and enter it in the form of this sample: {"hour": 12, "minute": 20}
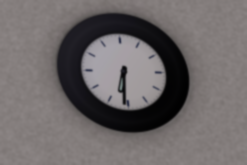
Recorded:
{"hour": 6, "minute": 31}
